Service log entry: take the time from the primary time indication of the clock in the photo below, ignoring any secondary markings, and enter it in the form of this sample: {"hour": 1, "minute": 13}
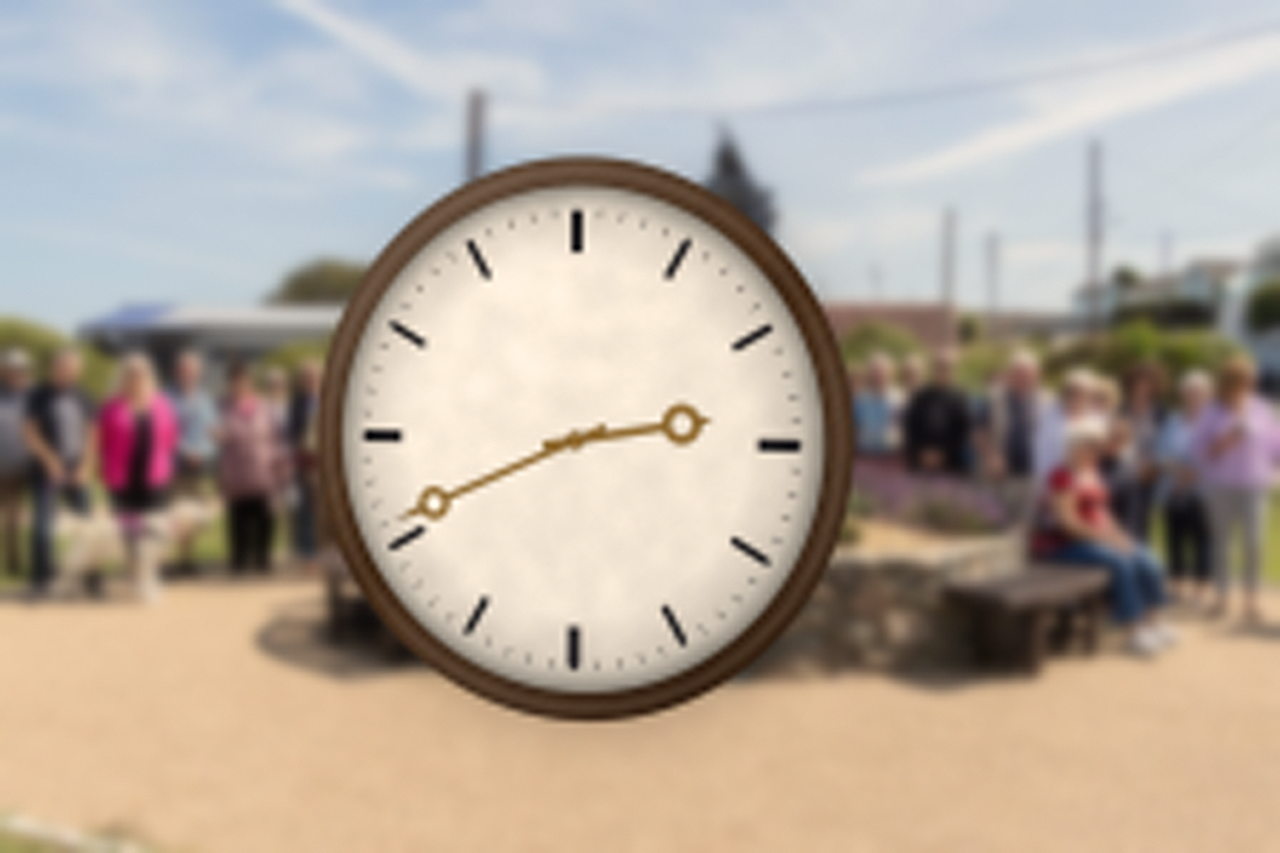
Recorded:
{"hour": 2, "minute": 41}
